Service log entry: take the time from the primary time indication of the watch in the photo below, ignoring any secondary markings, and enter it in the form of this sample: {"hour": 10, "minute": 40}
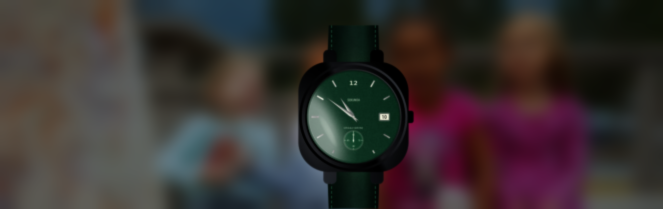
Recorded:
{"hour": 10, "minute": 51}
